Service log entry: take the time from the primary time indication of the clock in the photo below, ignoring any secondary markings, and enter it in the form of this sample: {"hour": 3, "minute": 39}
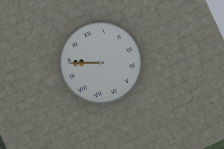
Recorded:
{"hour": 9, "minute": 49}
